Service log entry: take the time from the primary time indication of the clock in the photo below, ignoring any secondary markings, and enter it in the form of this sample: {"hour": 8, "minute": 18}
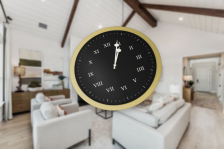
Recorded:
{"hour": 1, "minute": 4}
